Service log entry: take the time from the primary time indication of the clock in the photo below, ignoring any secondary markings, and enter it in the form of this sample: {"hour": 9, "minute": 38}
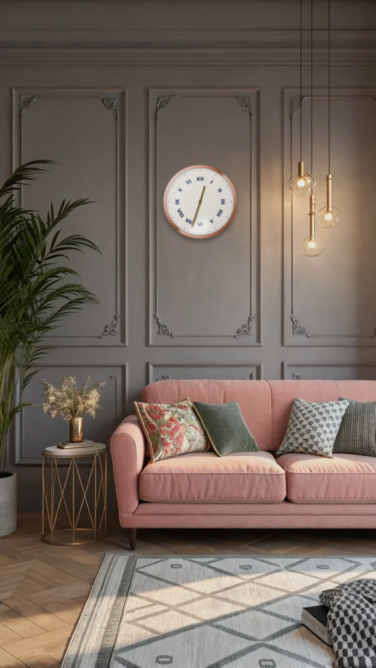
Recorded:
{"hour": 12, "minute": 33}
